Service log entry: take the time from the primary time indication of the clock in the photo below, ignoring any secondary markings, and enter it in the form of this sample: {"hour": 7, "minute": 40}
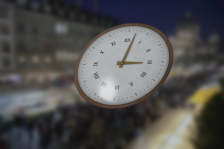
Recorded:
{"hour": 3, "minute": 2}
